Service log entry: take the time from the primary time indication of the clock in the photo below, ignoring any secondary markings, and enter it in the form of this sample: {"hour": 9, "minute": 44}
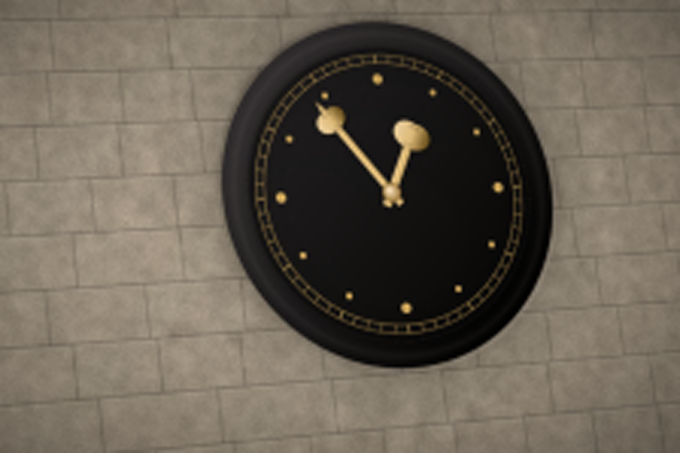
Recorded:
{"hour": 12, "minute": 54}
